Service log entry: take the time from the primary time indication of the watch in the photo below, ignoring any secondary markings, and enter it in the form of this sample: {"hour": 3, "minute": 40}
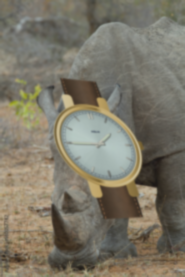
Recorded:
{"hour": 1, "minute": 45}
